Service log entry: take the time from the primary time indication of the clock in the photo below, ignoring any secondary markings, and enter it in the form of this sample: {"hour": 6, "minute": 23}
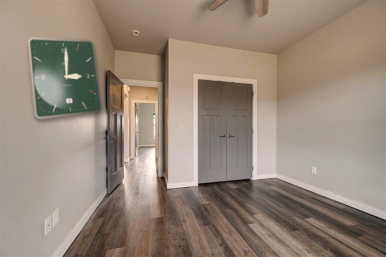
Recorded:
{"hour": 3, "minute": 1}
